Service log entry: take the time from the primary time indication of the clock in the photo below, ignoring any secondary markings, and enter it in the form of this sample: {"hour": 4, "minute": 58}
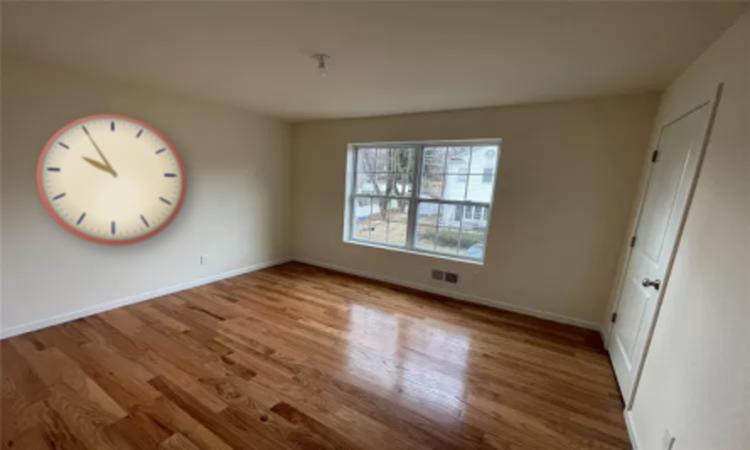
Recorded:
{"hour": 9, "minute": 55}
